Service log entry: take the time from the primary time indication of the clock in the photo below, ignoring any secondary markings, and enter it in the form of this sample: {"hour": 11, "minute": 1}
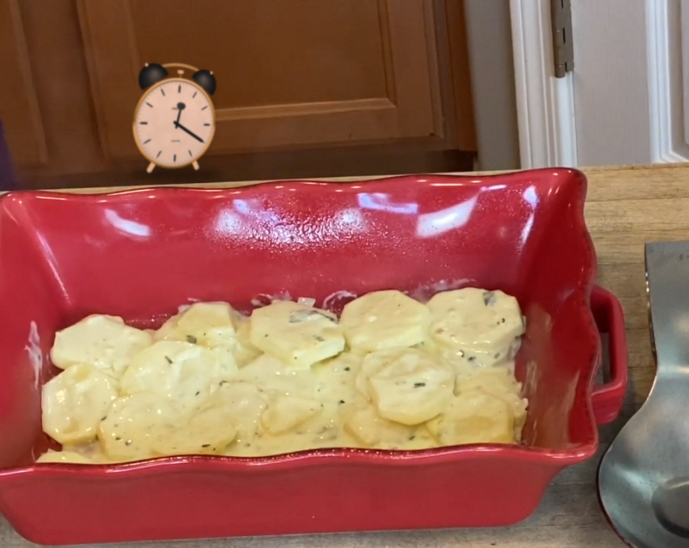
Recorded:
{"hour": 12, "minute": 20}
